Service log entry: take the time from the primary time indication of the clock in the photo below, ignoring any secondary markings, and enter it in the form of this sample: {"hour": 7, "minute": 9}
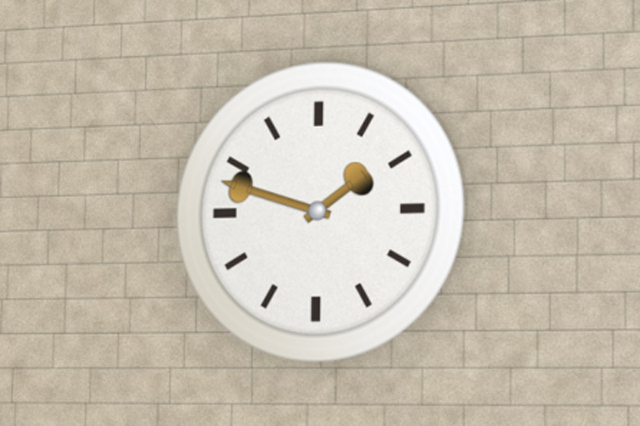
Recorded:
{"hour": 1, "minute": 48}
